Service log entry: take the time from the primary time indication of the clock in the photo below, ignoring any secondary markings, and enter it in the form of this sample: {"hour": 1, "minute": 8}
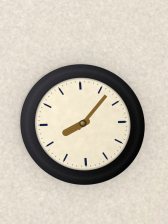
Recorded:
{"hour": 8, "minute": 7}
